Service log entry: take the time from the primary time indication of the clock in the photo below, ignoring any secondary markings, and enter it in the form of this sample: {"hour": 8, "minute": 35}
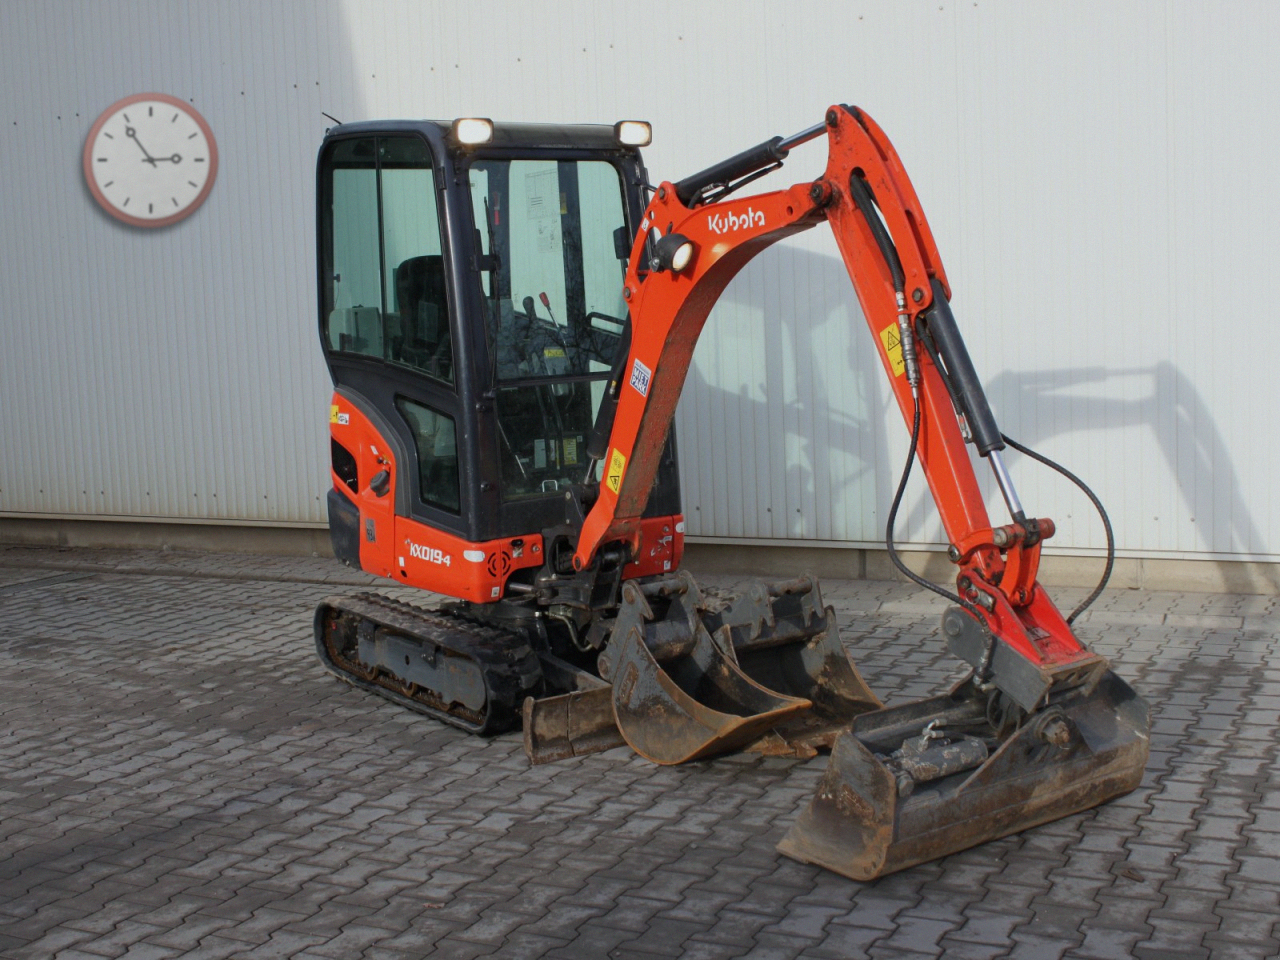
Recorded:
{"hour": 2, "minute": 54}
